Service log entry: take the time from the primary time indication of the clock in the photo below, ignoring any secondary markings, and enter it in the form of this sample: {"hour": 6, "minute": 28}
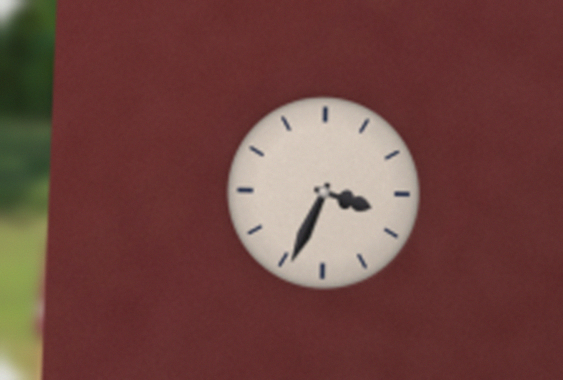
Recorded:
{"hour": 3, "minute": 34}
